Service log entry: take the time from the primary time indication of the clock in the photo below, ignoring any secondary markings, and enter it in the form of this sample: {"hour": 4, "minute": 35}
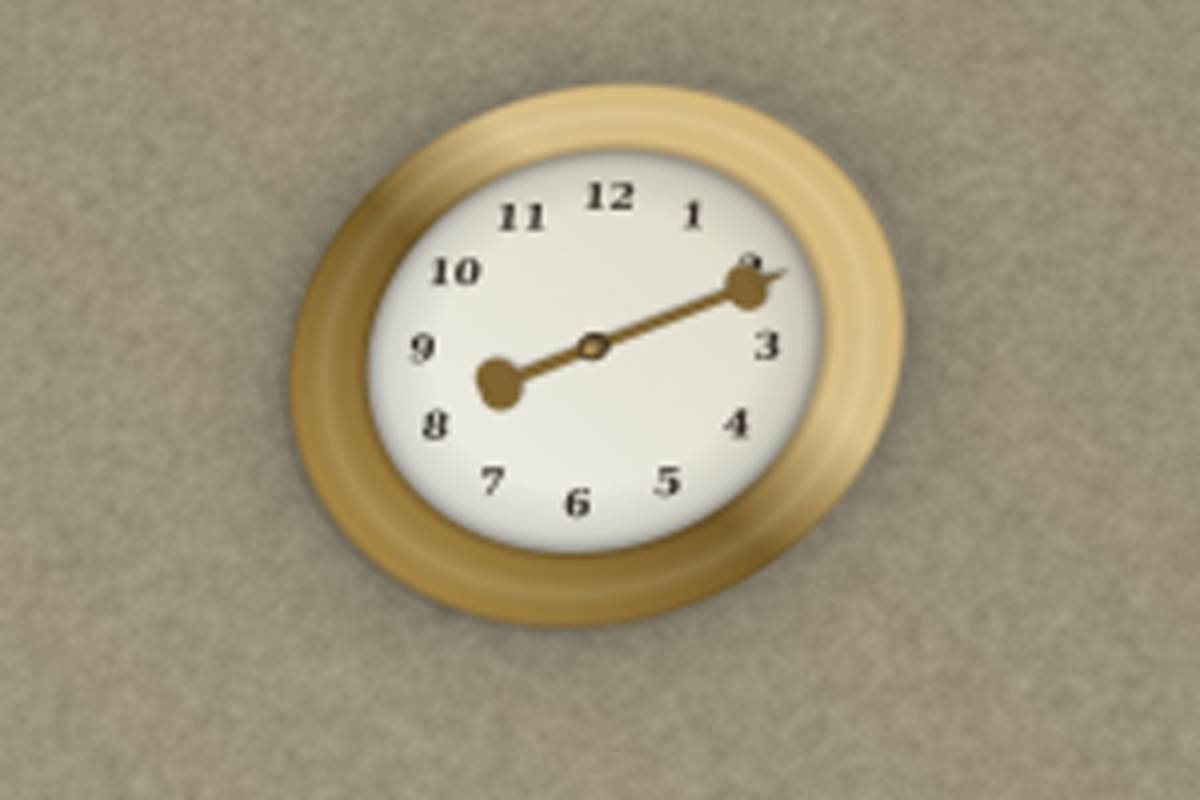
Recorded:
{"hour": 8, "minute": 11}
